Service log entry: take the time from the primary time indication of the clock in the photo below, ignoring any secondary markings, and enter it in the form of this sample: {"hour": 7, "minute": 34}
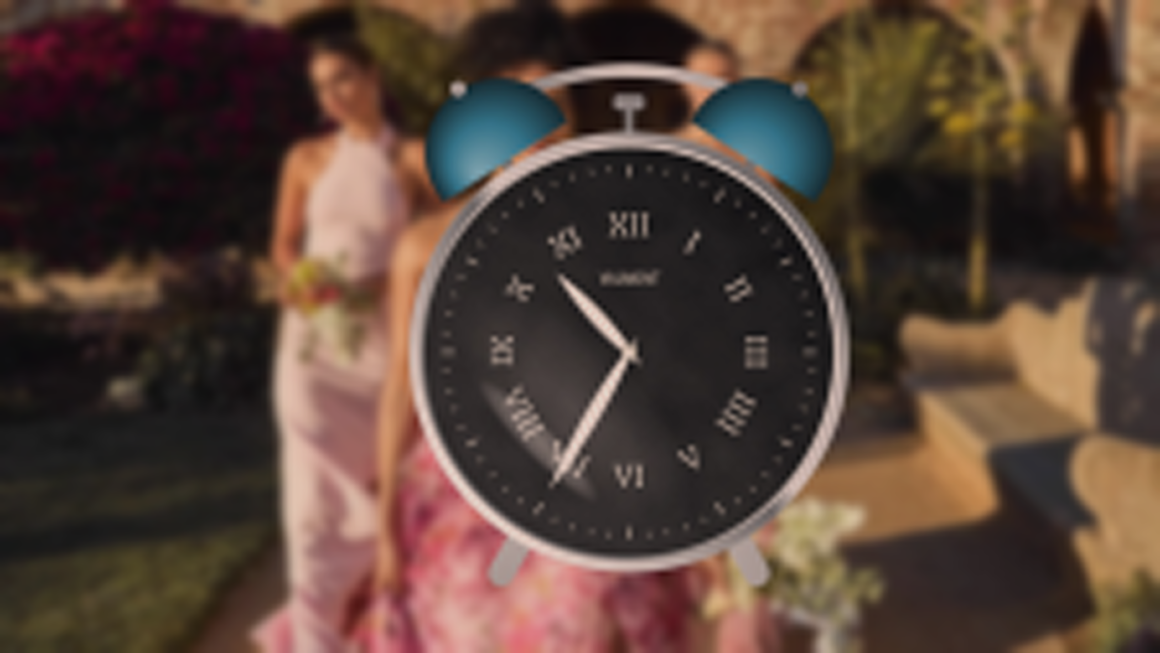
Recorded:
{"hour": 10, "minute": 35}
